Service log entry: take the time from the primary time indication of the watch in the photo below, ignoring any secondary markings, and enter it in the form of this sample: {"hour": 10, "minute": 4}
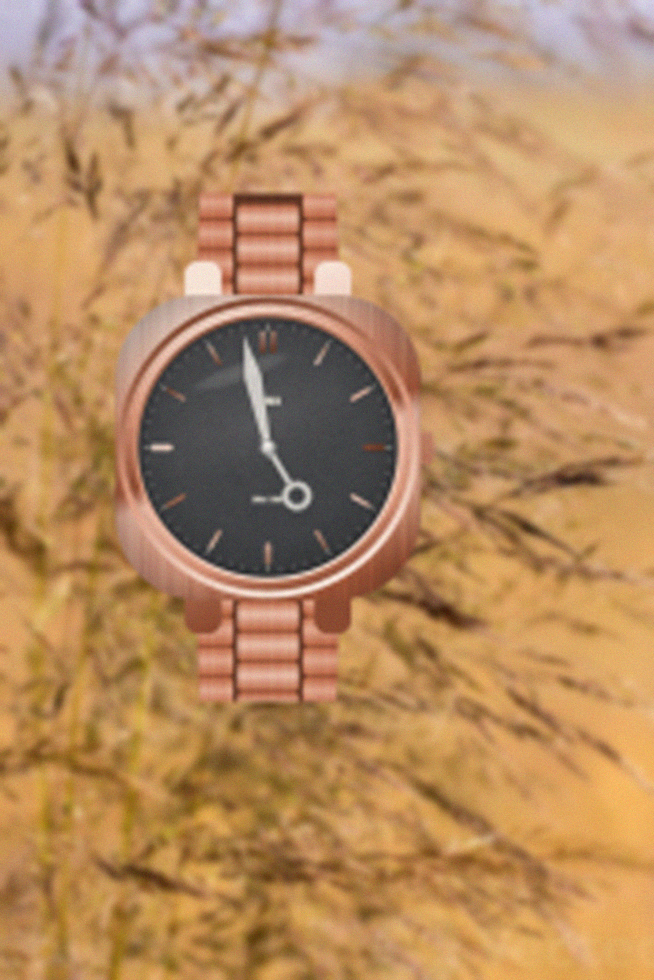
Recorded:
{"hour": 4, "minute": 58}
